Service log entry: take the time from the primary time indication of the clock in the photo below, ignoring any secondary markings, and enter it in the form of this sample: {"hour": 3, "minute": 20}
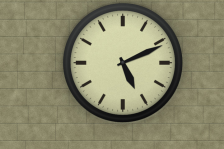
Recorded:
{"hour": 5, "minute": 11}
